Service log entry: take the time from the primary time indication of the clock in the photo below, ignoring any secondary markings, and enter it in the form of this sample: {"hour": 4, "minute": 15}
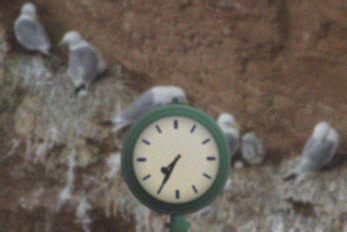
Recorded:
{"hour": 7, "minute": 35}
